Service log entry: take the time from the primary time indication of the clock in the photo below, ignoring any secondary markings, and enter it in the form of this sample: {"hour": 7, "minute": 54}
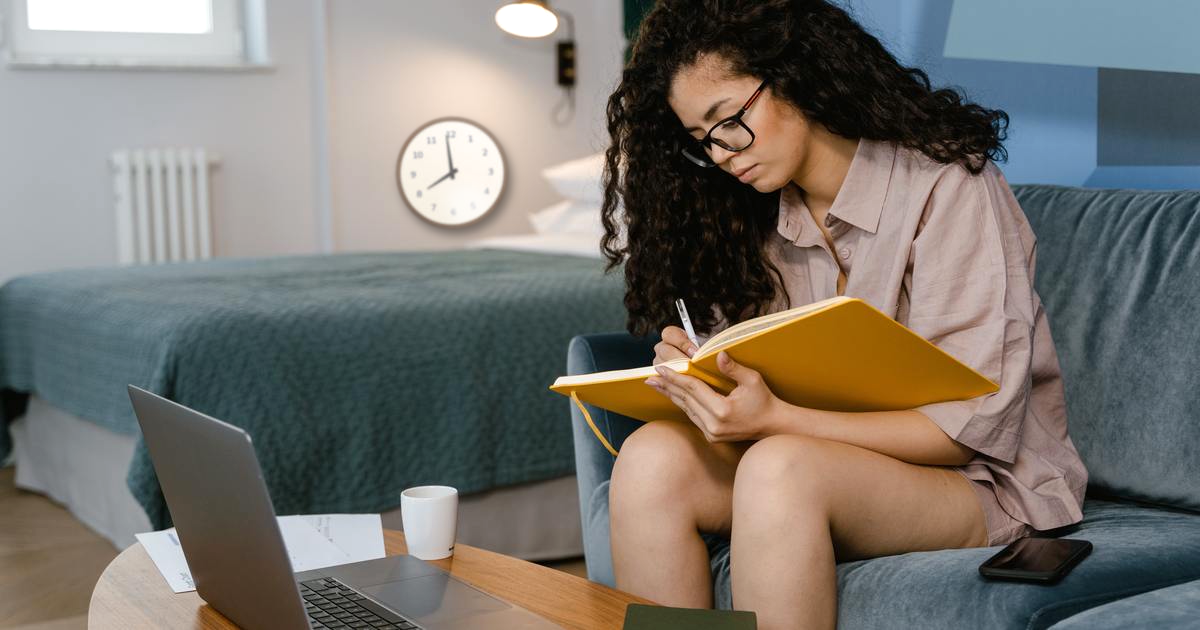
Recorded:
{"hour": 7, "minute": 59}
